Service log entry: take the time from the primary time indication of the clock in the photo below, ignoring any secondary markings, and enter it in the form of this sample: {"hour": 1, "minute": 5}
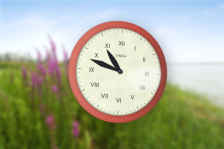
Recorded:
{"hour": 10, "minute": 48}
